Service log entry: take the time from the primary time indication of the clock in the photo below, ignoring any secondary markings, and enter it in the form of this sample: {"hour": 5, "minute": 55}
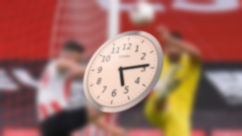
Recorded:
{"hour": 5, "minute": 14}
